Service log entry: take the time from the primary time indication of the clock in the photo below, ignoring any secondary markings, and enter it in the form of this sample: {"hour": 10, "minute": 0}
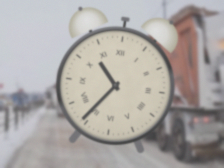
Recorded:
{"hour": 10, "minute": 36}
